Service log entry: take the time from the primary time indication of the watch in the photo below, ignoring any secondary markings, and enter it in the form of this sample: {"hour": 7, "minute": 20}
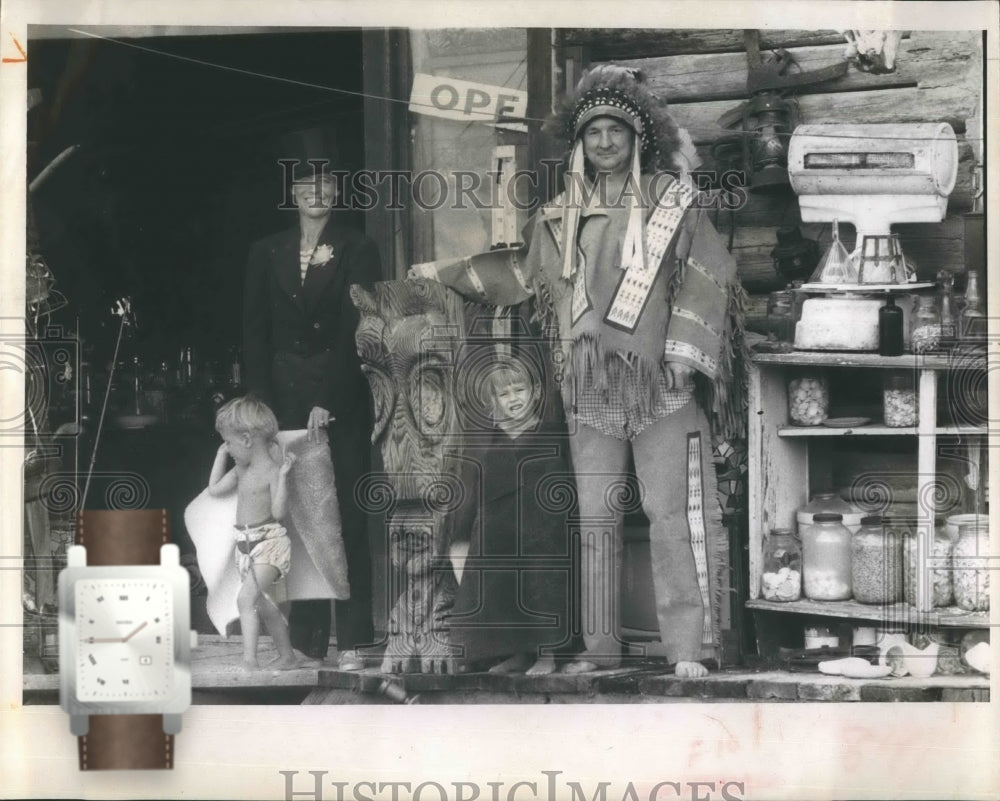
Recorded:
{"hour": 1, "minute": 45}
